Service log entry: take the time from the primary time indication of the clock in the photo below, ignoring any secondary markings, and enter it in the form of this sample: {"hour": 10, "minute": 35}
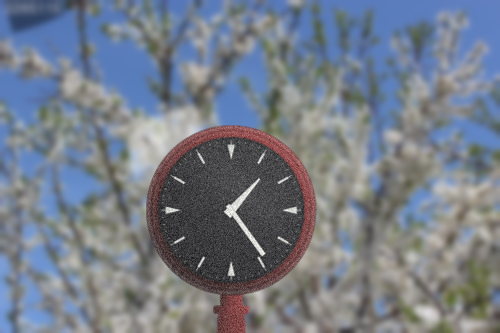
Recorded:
{"hour": 1, "minute": 24}
